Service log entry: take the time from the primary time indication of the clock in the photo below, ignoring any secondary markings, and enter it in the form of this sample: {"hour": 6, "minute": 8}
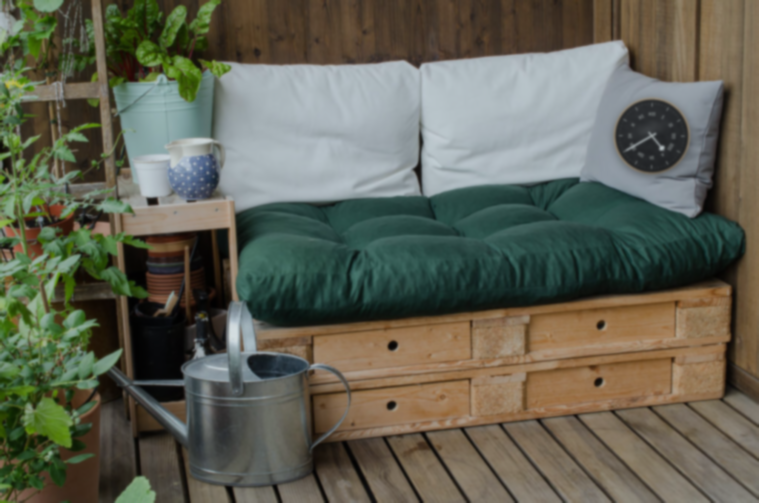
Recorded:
{"hour": 4, "minute": 40}
